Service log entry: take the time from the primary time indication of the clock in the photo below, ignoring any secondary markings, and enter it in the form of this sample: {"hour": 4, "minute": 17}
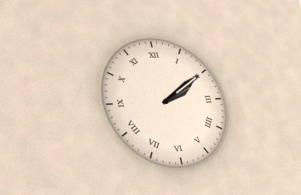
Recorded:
{"hour": 2, "minute": 10}
